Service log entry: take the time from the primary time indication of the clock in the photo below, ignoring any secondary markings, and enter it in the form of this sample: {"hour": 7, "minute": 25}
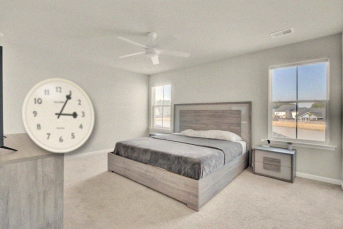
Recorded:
{"hour": 3, "minute": 5}
